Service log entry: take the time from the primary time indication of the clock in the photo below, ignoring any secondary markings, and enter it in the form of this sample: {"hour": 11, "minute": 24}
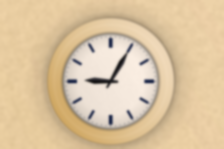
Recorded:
{"hour": 9, "minute": 5}
